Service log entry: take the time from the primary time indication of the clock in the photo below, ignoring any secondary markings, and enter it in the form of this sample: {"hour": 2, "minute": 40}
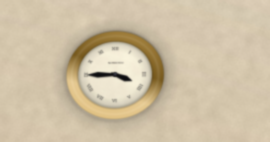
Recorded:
{"hour": 3, "minute": 45}
